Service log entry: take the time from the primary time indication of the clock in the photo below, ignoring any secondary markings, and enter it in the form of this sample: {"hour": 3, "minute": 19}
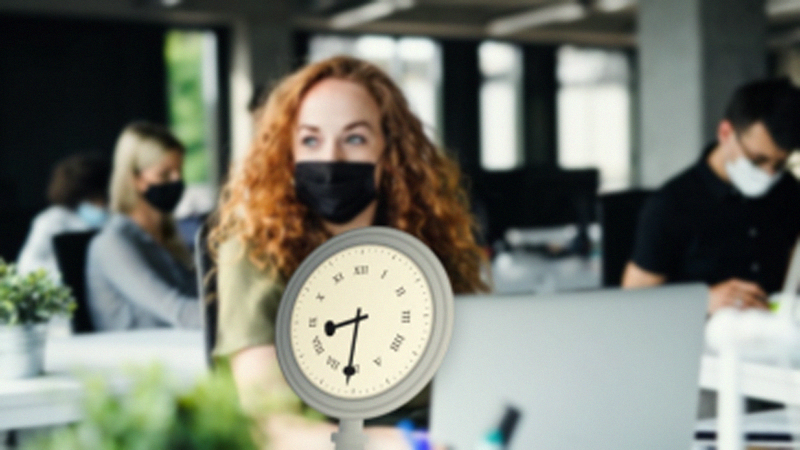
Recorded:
{"hour": 8, "minute": 31}
